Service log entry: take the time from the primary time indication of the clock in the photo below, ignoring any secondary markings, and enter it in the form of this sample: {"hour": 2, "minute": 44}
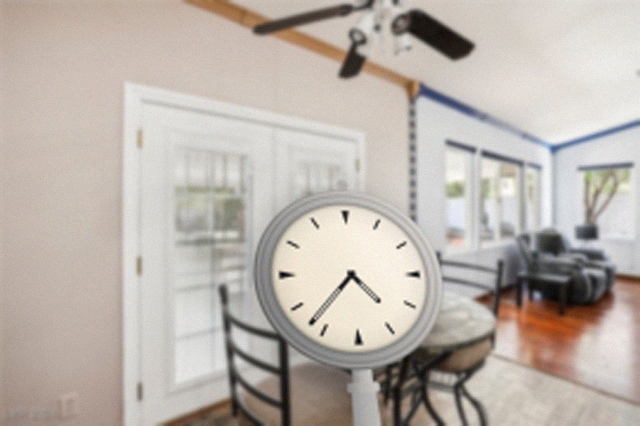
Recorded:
{"hour": 4, "minute": 37}
